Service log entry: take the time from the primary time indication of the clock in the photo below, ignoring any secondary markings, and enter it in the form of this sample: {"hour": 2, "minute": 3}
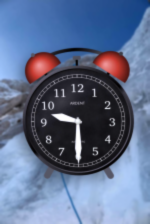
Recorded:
{"hour": 9, "minute": 30}
